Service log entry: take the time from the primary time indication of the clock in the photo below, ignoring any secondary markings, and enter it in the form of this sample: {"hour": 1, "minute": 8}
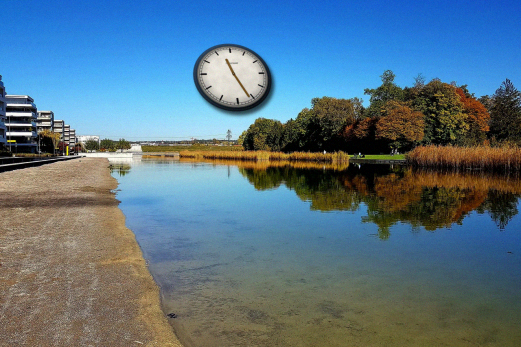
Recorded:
{"hour": 11, "minute": 26}
